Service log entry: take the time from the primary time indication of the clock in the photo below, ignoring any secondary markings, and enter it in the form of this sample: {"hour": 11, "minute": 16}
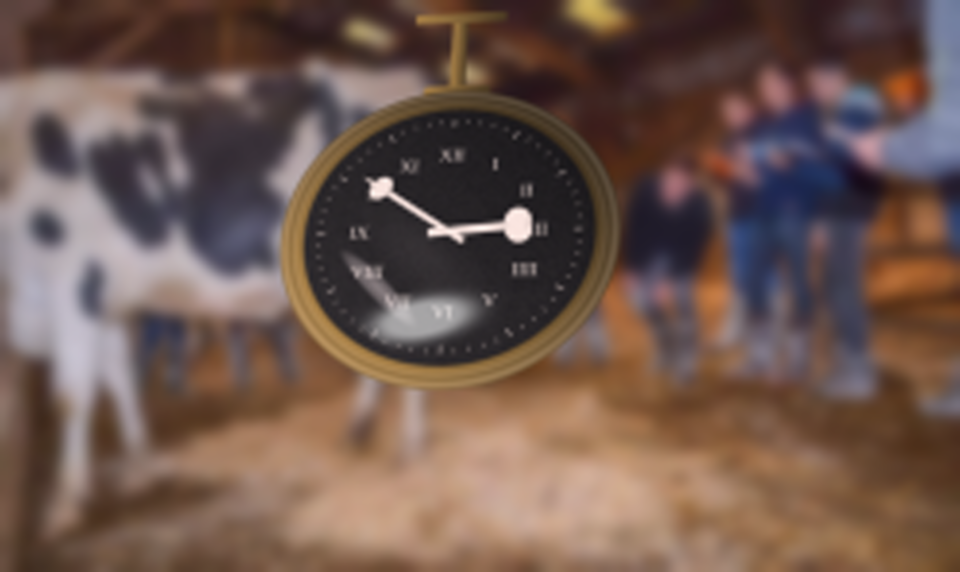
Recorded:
{"hour": 2, "minute": 51}
